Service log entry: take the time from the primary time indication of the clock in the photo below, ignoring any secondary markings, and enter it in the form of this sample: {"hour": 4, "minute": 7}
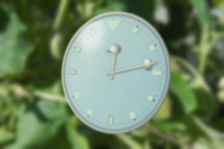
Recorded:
{"hour": 12, "minute": 13}
